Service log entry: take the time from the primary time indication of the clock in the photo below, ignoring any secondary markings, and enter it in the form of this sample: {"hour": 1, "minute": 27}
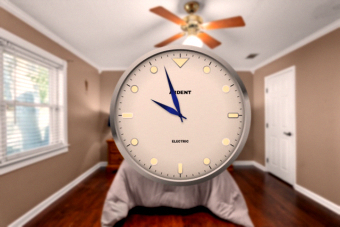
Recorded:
{"hour": 9, "minute": 57}
